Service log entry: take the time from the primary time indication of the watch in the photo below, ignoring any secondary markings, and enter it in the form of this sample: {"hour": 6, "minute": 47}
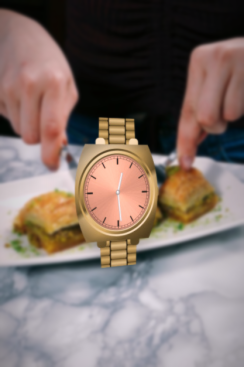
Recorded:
{"hour": 12, "minute": 29}
